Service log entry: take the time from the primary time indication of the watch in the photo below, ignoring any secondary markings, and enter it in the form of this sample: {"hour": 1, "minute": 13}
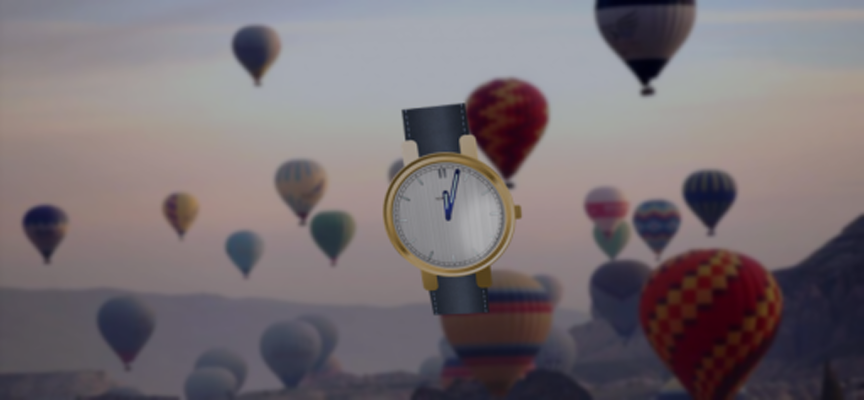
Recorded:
{"hour": 12, "minute": 3}
